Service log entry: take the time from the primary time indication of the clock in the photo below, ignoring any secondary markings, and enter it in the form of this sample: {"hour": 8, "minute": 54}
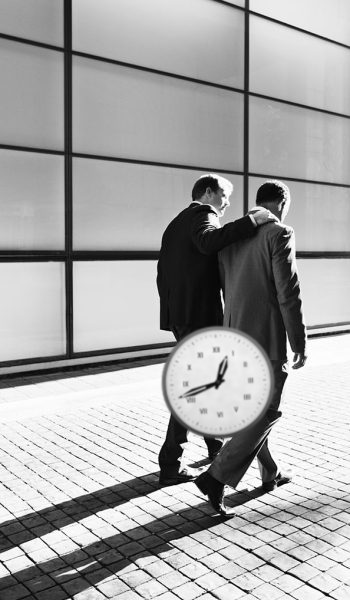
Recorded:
{"hour": 12, "minute": 42}
